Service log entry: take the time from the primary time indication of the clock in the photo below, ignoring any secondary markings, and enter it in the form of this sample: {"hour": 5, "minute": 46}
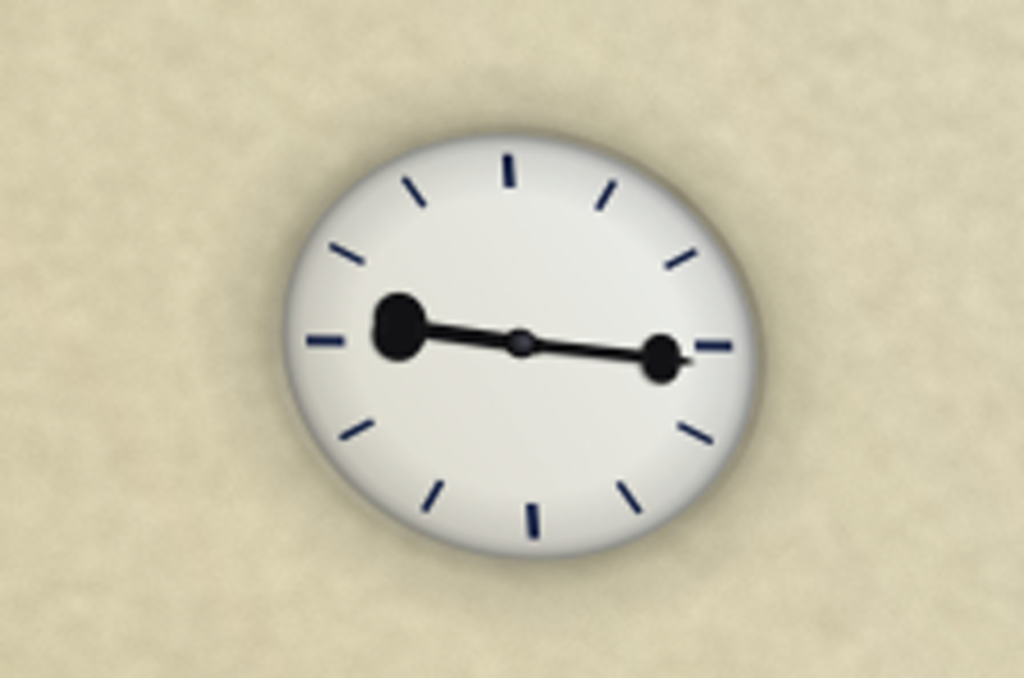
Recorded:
{"hour": 9, "minute": 16}
